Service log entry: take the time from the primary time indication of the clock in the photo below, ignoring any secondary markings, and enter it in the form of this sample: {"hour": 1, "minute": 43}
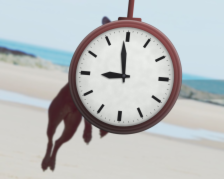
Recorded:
{"hour": 8, "minute": 59}
